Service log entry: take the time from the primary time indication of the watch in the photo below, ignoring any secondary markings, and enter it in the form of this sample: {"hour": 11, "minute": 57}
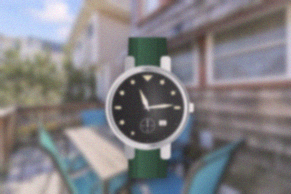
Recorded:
{"hour": 11, "minute": 14}
